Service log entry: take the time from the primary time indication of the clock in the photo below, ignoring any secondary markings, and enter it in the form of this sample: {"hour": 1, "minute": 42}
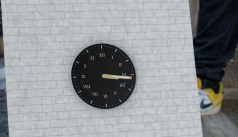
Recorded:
{"hour": 3, "minute": 16}
